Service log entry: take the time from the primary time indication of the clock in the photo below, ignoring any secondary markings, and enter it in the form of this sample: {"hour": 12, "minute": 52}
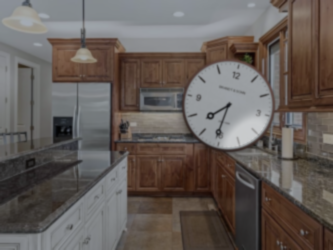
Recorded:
{"hour": 7, "minute": 31}
